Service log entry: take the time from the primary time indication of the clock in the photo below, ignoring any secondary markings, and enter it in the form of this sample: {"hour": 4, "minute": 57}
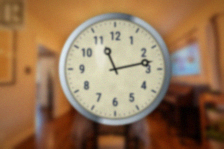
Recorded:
{"hour": 11, "minute": 13}
